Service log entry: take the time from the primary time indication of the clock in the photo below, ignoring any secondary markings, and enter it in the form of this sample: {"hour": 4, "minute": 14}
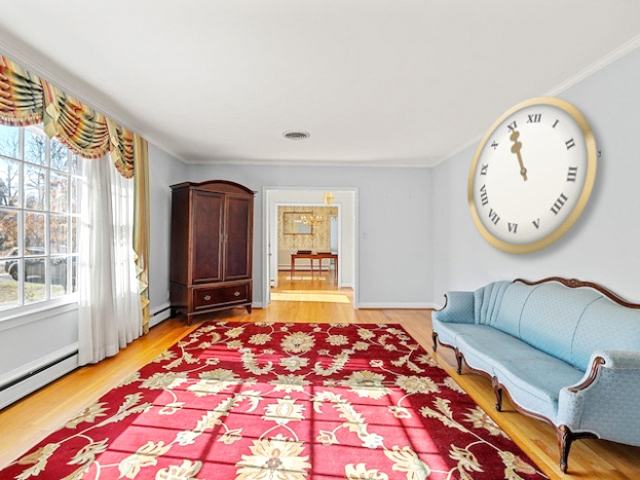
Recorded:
{"hour": 10, "minute": 55}
